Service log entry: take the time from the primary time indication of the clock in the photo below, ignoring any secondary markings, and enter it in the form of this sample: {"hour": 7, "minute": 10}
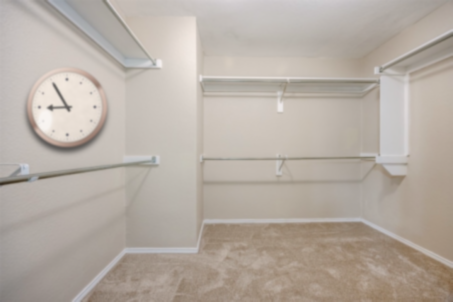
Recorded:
{"hour": 8, "minute": 55}
